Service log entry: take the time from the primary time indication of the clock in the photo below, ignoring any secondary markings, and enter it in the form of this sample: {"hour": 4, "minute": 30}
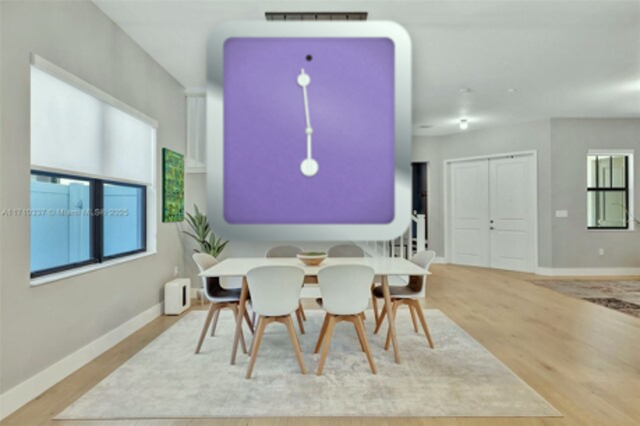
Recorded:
{"hour": 5, "minute": 59}
